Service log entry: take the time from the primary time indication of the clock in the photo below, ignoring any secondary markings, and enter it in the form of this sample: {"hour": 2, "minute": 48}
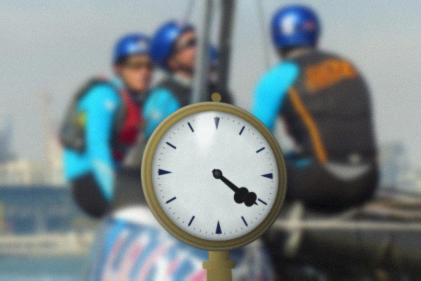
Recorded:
{"hour": 4, "minute": 21}
